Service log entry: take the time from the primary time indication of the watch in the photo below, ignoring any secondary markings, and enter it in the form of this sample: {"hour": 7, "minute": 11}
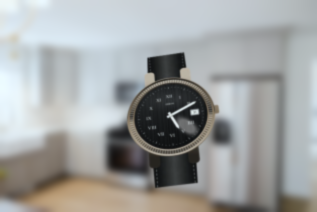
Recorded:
{"hour": 5, "minute": 11}
